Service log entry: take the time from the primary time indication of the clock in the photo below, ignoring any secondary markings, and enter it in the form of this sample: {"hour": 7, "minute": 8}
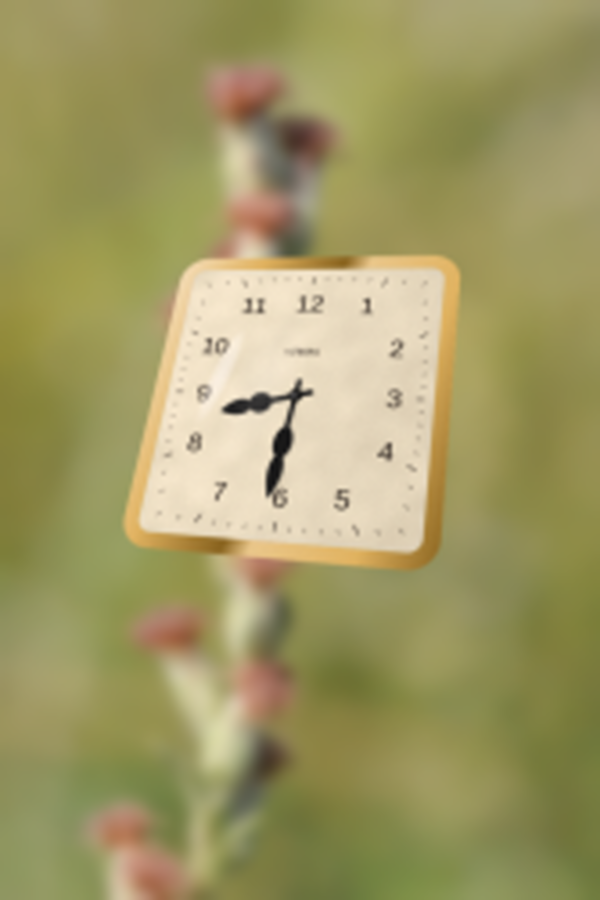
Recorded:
{"hour": 8, "minute": 31}
